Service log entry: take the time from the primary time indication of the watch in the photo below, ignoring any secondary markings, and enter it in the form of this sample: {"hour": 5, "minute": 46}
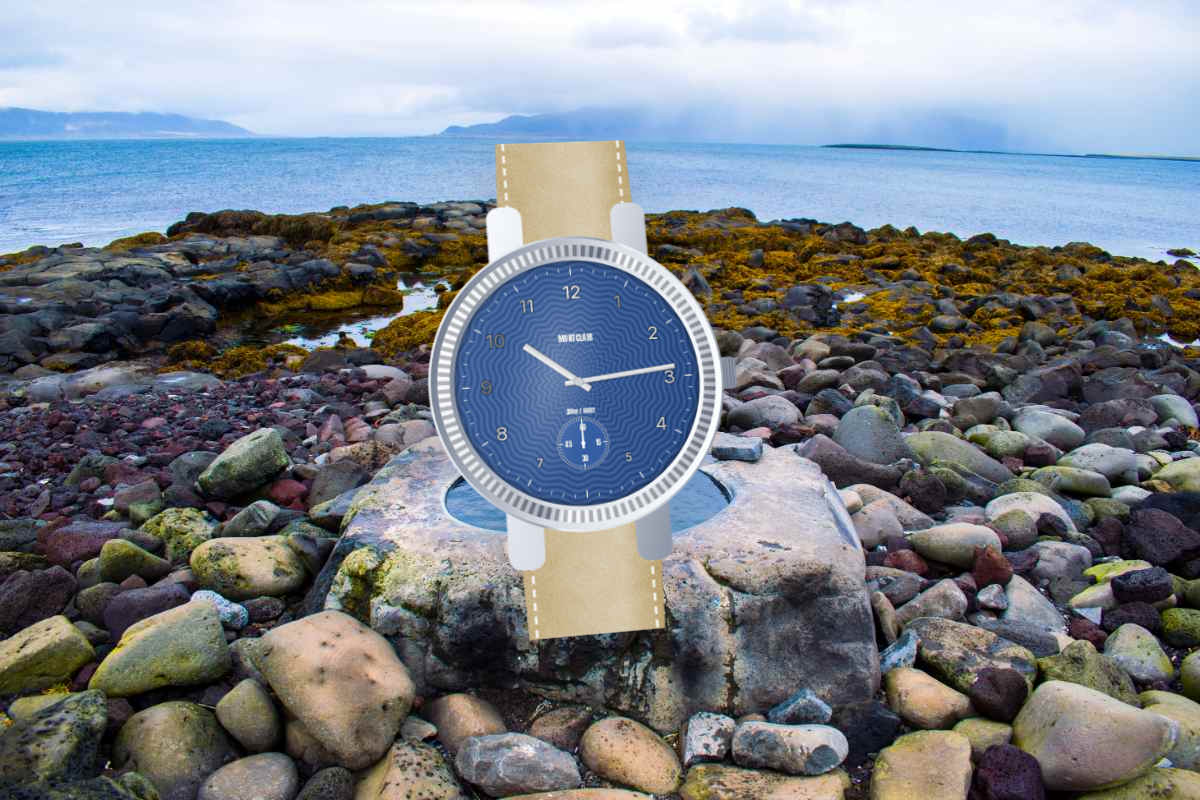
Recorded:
{"hour": 10, "minute": 14}
